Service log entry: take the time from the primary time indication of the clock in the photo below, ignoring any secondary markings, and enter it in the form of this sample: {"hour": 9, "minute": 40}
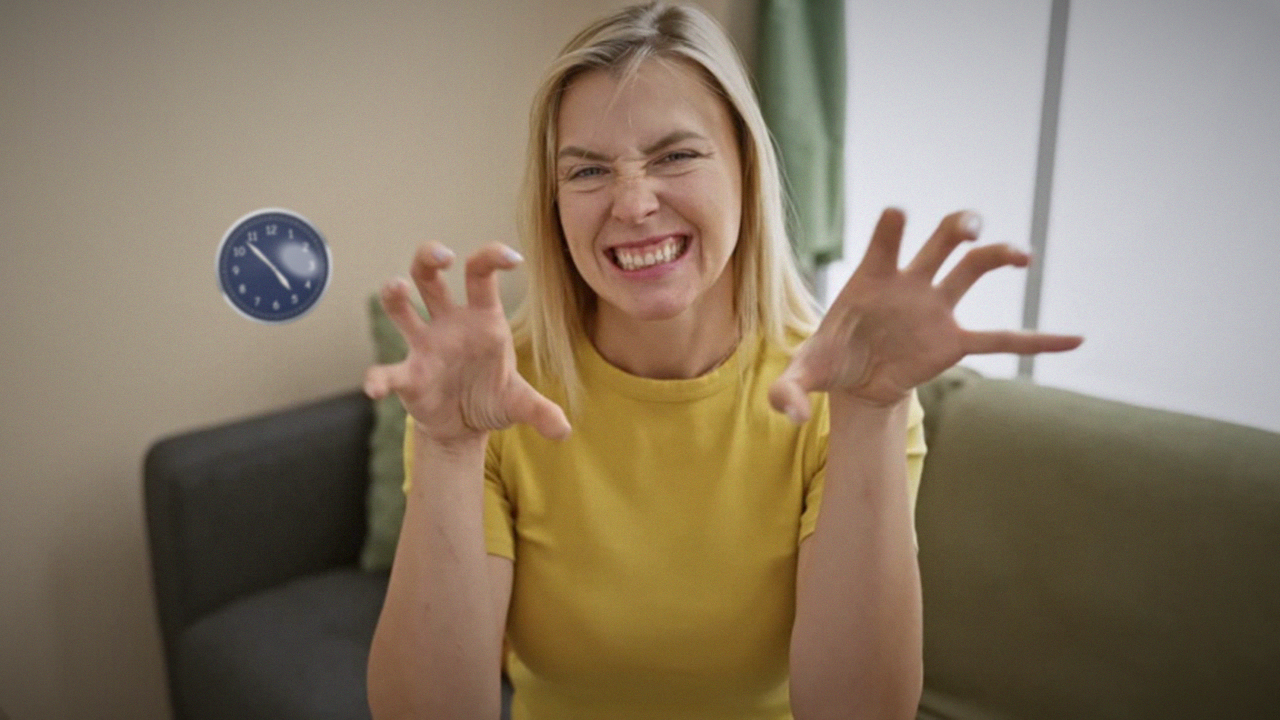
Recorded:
{"hour": 4, "minute": 53}
